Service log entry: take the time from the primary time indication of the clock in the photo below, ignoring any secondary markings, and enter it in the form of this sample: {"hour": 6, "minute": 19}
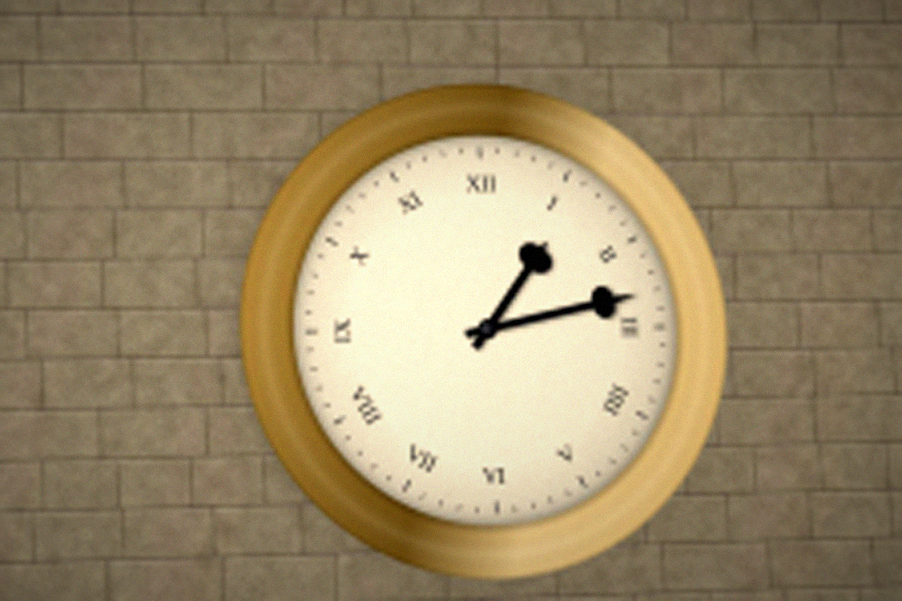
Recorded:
{"hour": 1, "minute": 13}
